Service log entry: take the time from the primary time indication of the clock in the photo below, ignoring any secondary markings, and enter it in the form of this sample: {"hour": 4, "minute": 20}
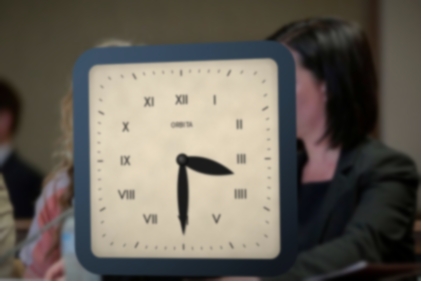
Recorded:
{"hour": 3, "minute": 30}
